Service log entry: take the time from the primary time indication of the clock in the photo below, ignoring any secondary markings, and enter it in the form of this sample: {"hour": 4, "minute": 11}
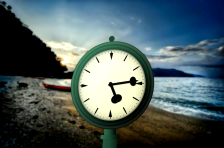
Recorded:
{"hour": 5, "minute": 14}
